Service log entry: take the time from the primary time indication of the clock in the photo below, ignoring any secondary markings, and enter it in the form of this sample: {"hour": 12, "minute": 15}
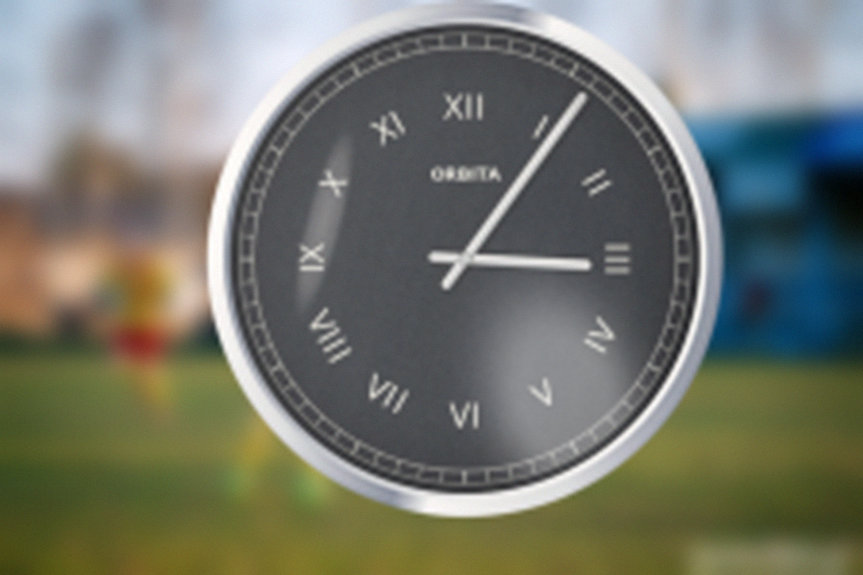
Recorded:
{"hour": 3, "minute": 6}
